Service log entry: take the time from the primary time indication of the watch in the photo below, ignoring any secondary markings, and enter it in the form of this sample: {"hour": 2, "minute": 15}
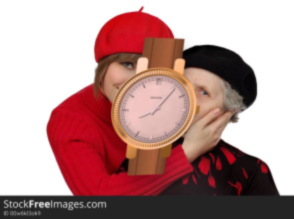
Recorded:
{"hour": 8, "minute": 6}
